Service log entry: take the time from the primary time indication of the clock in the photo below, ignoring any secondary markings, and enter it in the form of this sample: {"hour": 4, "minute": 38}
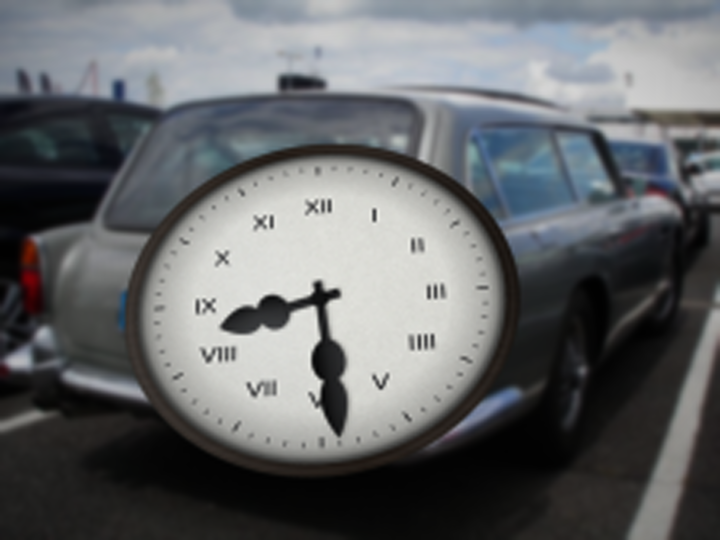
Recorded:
{"hour": 8, "minute": 29}
